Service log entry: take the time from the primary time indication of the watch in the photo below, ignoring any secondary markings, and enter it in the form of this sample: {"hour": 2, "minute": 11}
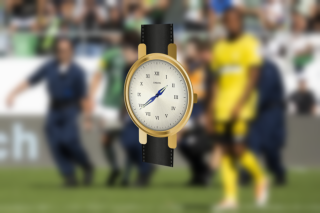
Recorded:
{"hour": 1, "minute": 39}
